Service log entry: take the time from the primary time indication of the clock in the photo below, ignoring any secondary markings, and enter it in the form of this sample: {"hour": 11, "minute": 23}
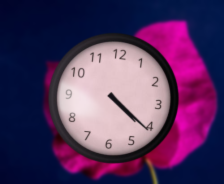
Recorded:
{"hour": 4, "minute": 21}
